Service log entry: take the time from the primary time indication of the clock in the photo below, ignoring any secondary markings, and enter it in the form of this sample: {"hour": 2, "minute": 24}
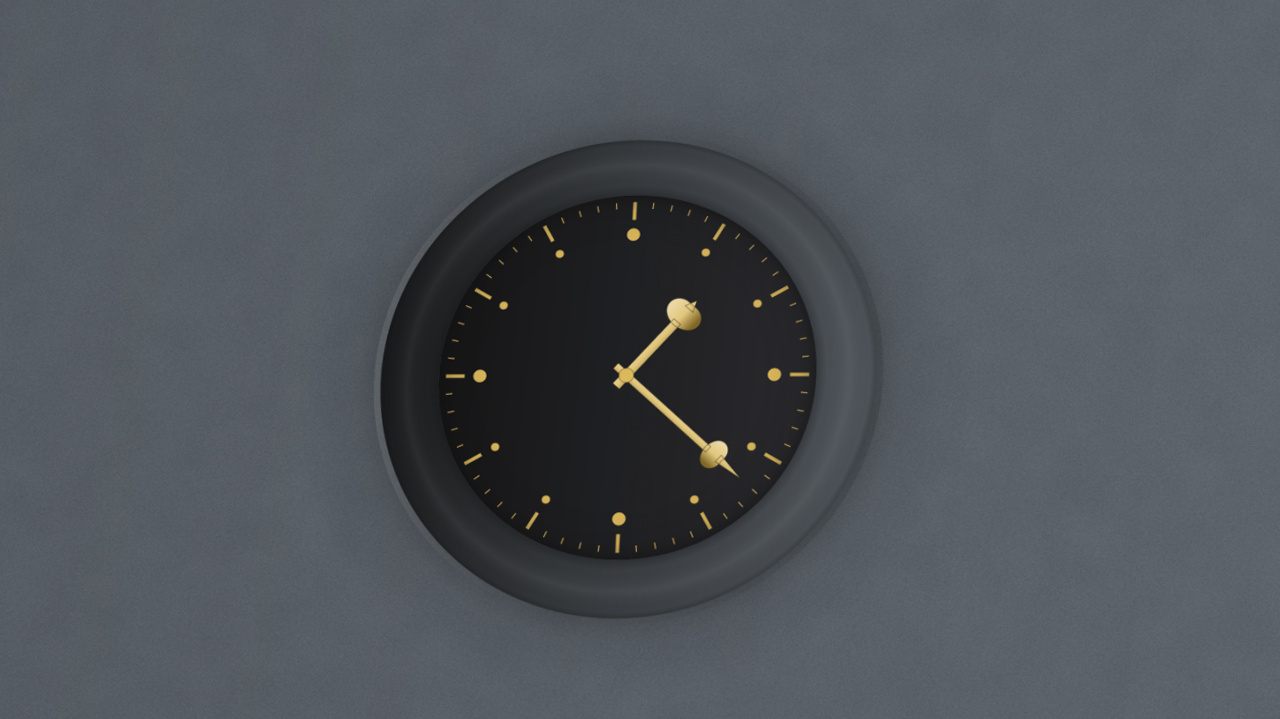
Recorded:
{"hour": 1, "minute": 22}
